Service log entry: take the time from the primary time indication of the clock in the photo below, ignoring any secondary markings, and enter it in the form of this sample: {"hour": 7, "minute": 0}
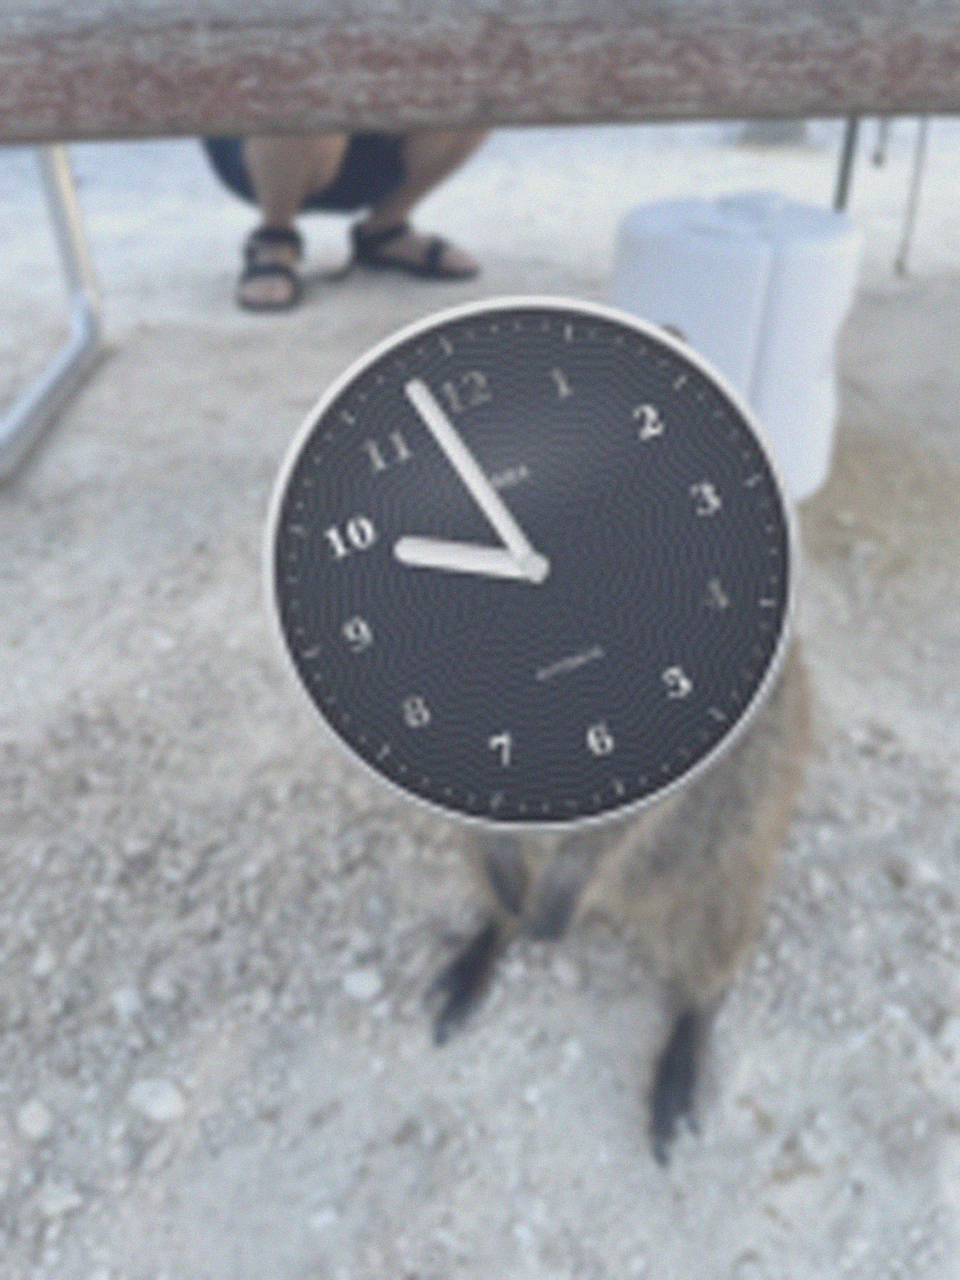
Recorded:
{"hour": 9, "minute": 58}
